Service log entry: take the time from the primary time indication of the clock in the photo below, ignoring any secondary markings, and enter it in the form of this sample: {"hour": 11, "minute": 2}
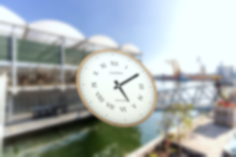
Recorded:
{"hour": 5, "minute": 10}
